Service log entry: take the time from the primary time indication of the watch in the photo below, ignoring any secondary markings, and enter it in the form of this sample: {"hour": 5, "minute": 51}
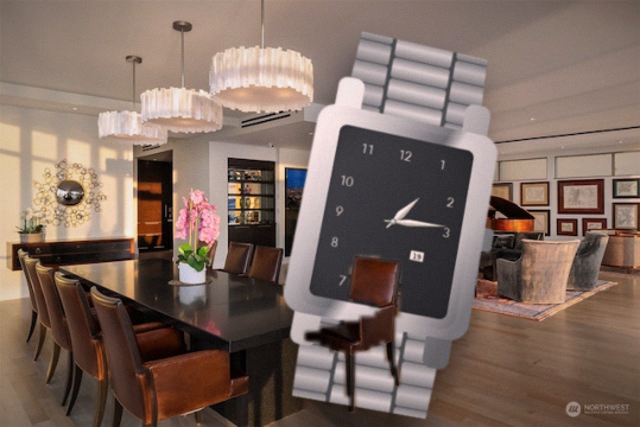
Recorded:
{"hour": 1, "minute": 14}
